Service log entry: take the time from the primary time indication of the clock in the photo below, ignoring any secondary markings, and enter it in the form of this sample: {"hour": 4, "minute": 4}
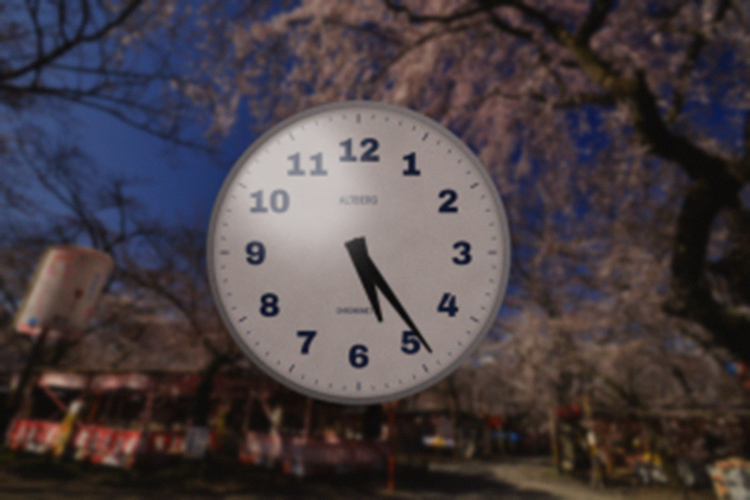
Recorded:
{"hour": 5, "minute": 24}
